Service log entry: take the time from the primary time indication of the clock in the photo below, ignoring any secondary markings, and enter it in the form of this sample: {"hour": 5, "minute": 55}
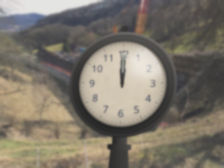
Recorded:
{"hour": 12, "minute": 0}
